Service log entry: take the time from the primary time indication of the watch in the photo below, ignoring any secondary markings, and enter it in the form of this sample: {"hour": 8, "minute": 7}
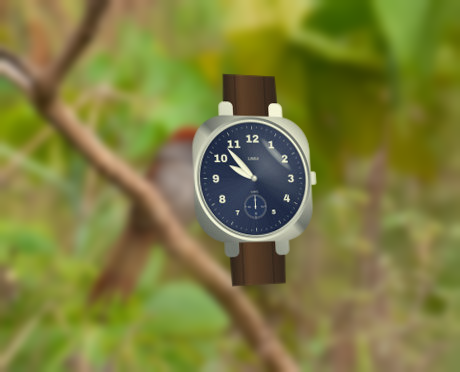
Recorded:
{"hour": 9, "minute": 53}
